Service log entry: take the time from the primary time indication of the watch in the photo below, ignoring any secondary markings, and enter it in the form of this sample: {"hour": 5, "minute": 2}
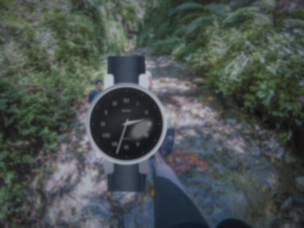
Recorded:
{"hour": 2, "minute": 33}
